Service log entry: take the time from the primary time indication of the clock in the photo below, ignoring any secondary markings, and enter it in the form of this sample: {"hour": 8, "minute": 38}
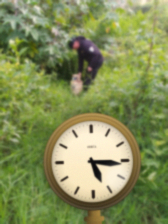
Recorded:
{"hour": 5, "minute": 16}
